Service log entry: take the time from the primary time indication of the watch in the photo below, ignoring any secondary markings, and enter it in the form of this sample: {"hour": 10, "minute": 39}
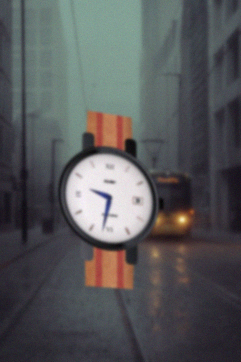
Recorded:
{"hour": 9, "minute": 32}
